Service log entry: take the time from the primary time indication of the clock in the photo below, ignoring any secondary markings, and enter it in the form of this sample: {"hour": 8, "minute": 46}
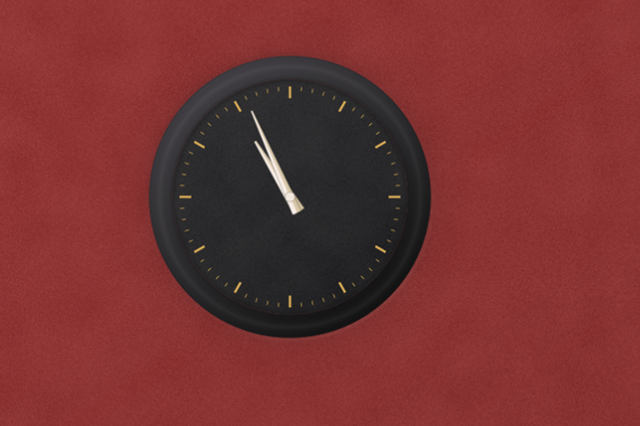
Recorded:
{"hour": 10, "minute": 56}
